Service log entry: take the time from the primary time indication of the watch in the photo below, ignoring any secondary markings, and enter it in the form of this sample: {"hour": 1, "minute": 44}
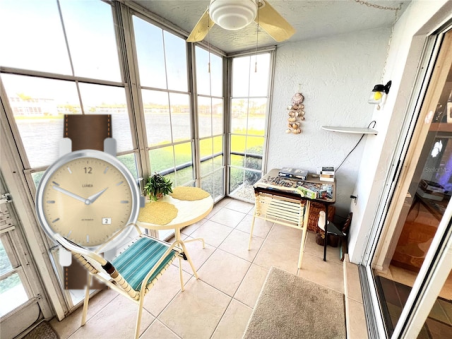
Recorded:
{"hour": 1, "minute": 49}
